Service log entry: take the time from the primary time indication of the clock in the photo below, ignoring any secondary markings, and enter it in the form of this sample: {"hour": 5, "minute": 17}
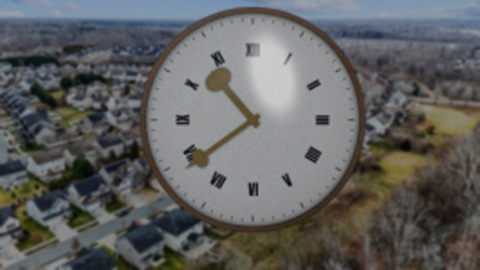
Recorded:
{"hour": 10, "minute": 39}
